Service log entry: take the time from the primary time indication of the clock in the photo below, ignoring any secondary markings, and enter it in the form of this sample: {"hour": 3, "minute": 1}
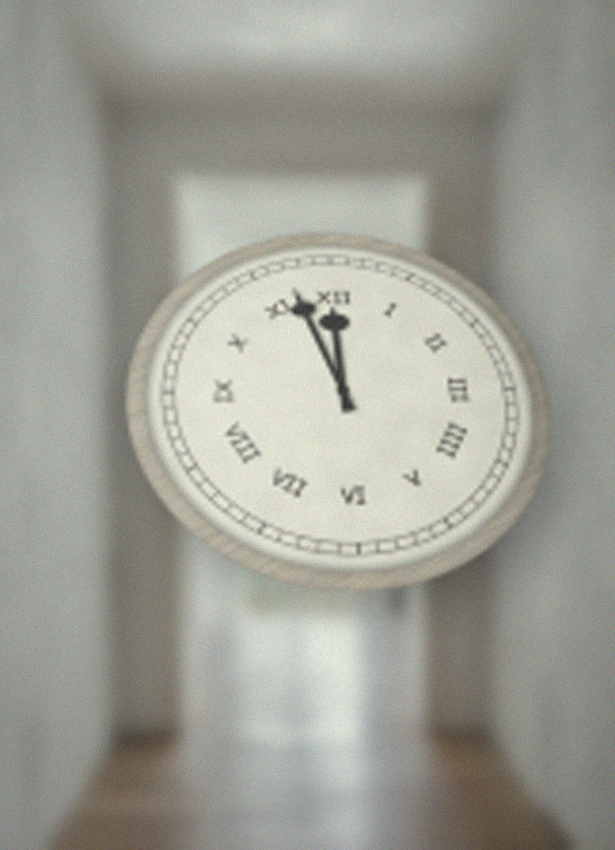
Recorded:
{"hour": 11, "minute": 57}
